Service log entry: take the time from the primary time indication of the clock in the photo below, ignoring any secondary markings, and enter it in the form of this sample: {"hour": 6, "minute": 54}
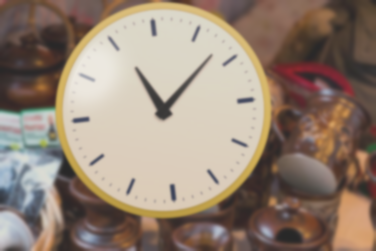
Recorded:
{"hour": 11, "minute": 8}
